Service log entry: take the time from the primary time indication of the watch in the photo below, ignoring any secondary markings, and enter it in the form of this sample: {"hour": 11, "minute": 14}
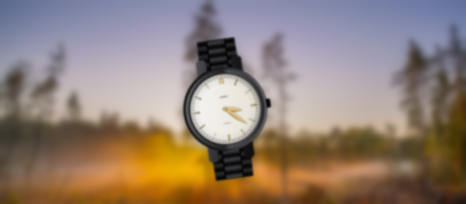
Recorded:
{"hour": 3, "minute": 22}
